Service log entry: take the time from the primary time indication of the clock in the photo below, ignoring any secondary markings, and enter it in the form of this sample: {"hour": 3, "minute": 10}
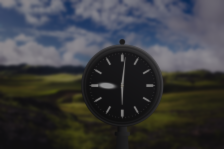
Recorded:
{"hour": 6, "minute": 1}
